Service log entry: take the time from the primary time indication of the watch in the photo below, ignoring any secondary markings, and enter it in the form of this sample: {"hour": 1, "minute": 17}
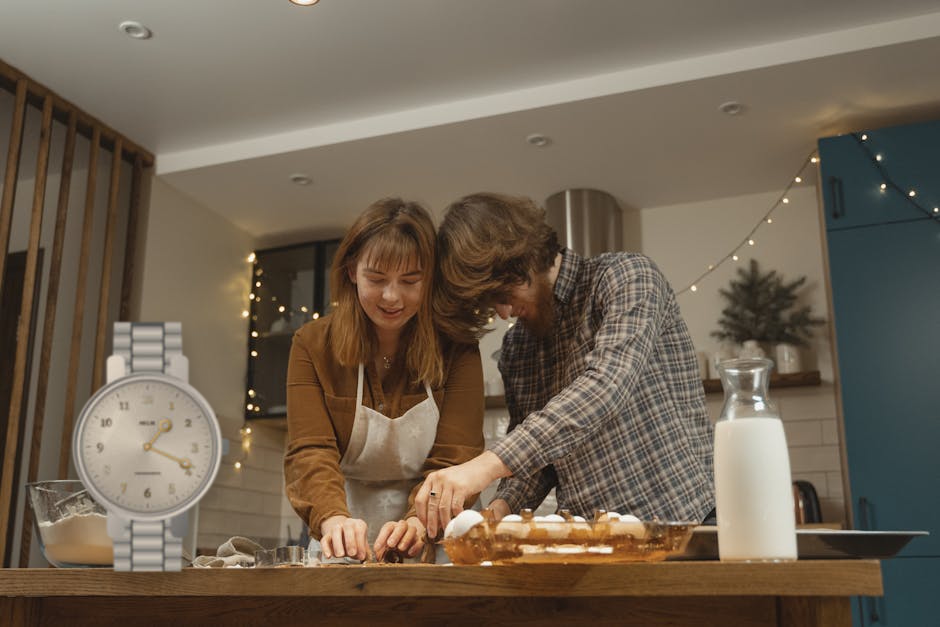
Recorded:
{"hour": 1, "minute": 19}
